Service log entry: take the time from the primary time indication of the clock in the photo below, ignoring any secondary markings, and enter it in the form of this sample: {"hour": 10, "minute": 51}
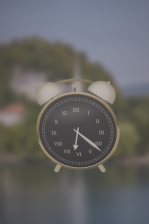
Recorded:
{"hour": 6, "minute": 22}
